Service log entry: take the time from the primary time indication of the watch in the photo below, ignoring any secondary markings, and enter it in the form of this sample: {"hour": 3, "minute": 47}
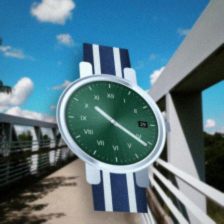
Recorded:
{"hour": 10, "minute": 21}
